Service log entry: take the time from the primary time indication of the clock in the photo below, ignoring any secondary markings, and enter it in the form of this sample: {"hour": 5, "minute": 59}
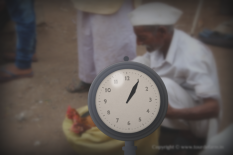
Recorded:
{"hour": 1, "minute": 5}
